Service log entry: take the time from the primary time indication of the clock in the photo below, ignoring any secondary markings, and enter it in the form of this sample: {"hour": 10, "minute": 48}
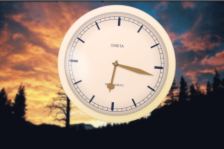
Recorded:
{"hour": 6, "minute": 17}
